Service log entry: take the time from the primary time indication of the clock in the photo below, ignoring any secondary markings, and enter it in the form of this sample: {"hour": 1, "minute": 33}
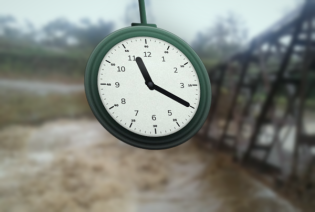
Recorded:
{"hour": 11, "minute": 20}
